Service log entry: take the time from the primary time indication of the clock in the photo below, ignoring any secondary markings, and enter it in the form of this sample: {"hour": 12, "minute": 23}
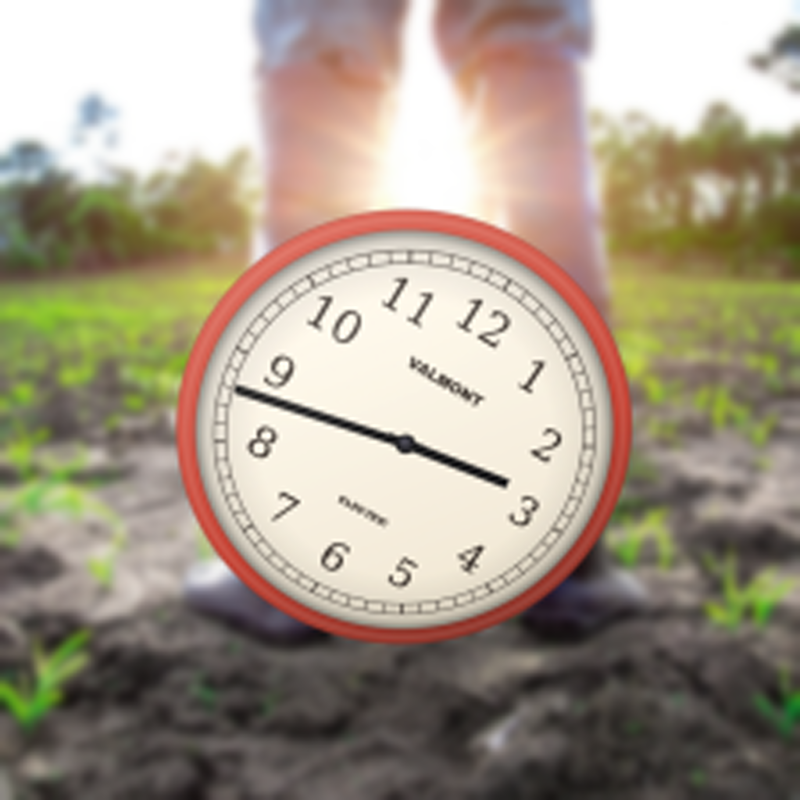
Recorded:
{"hour": 2, "minute": 43}
